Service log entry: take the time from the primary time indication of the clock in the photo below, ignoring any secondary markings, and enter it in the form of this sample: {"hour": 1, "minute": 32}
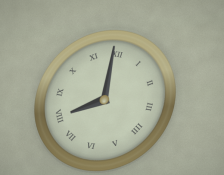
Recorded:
{"hour": 7, "minute": 59}
